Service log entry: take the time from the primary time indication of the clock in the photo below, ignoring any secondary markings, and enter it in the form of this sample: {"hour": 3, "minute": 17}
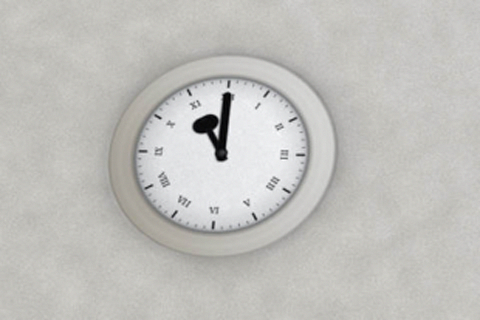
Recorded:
{"hour": 11, "minute": 0}
